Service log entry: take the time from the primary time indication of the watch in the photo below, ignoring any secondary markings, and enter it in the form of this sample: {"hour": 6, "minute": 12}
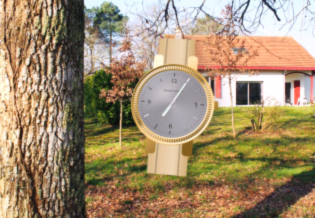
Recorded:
{"hour": 7, "minute": 5}
